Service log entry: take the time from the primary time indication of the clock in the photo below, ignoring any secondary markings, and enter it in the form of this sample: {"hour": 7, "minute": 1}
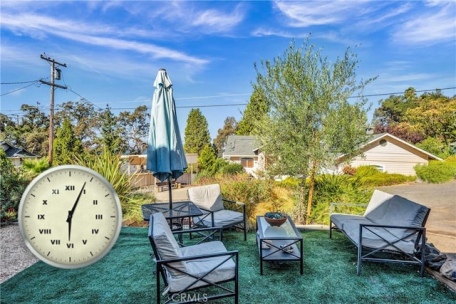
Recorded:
{"hour": 6, "minute": 4}
